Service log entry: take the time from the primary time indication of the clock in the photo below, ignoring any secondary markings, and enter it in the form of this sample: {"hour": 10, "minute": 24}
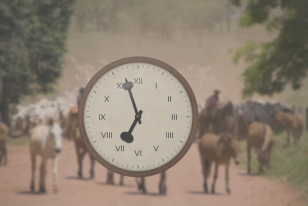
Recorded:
{"hour": 6, "minute": 57}
